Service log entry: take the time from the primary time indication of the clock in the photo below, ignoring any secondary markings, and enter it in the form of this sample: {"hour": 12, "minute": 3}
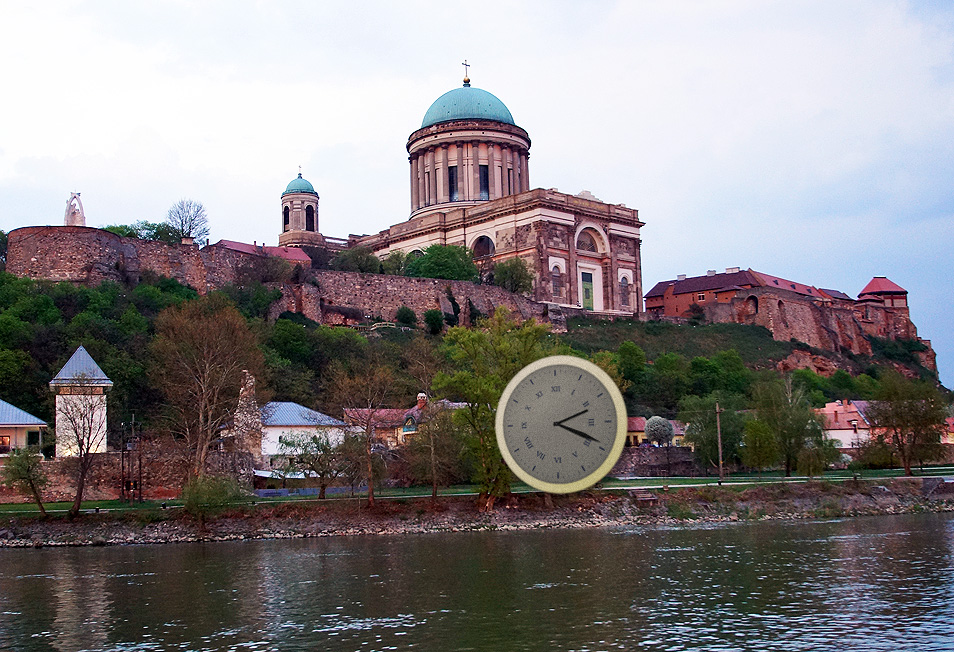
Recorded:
{"hour": 2, "minute": 19}
